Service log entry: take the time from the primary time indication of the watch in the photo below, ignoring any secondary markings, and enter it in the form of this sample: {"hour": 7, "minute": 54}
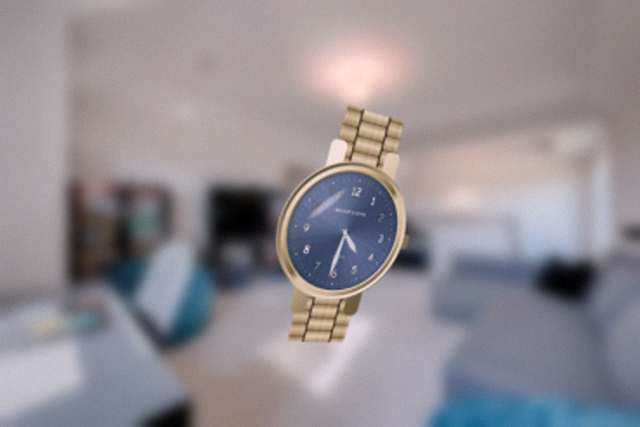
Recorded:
{"hour": 4, "minute": 31}
